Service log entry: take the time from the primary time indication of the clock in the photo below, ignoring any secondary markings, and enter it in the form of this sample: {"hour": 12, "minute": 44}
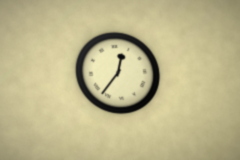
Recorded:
{"hour": 12, "minute": 37}
